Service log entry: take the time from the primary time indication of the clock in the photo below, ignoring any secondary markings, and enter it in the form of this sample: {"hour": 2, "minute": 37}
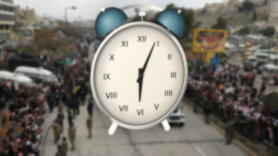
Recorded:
{"hour": 6, "minute": 4}
